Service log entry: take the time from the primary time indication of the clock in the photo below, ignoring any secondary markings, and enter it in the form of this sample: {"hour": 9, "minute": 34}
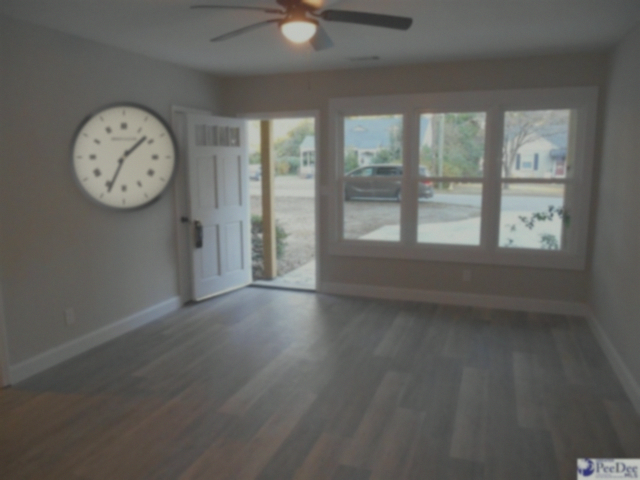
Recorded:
{"hour": 1, "minute": 34}
